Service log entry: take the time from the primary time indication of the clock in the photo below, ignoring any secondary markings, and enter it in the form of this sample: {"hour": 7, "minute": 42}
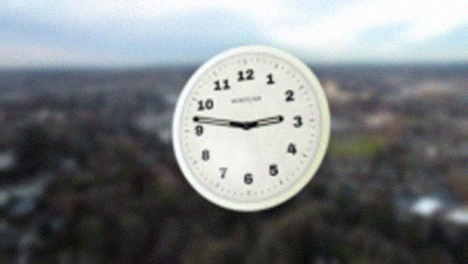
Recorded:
{"hour": 2, "minute": 47}
